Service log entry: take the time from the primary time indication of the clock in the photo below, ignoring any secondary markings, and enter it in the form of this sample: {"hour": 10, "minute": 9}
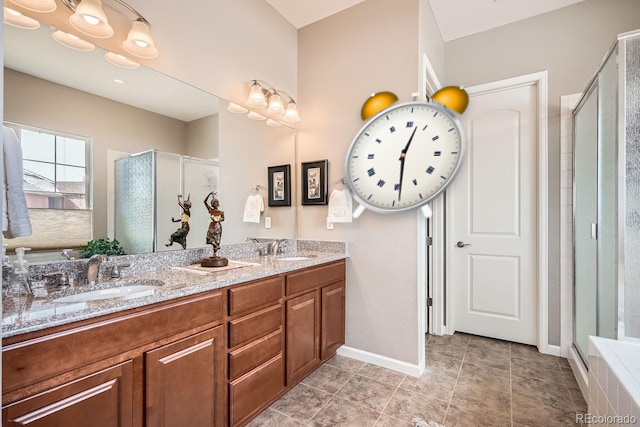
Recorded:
{"hour": 12, "minute": 29}
